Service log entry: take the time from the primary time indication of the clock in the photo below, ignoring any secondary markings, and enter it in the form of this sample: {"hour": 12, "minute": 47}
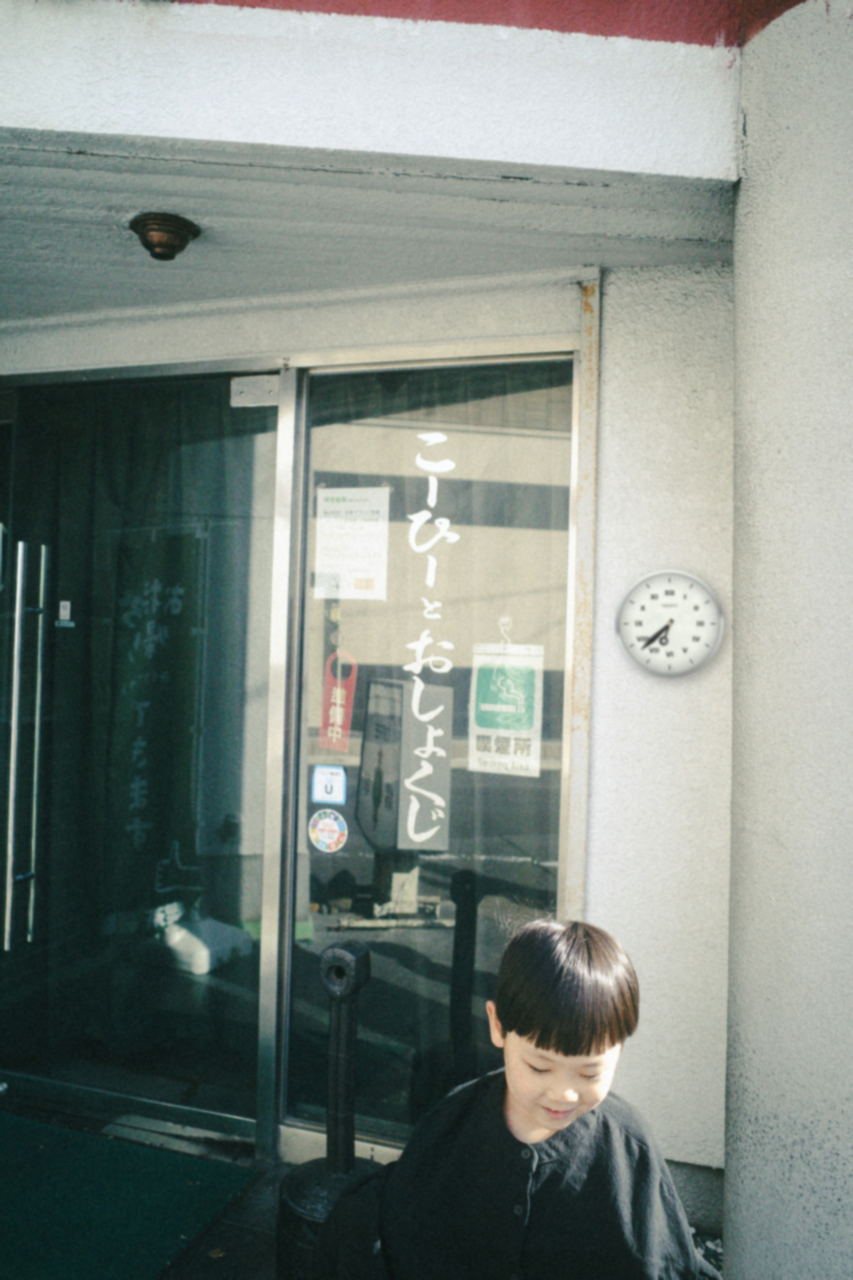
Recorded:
{"hour": 6, "minute": 38}
